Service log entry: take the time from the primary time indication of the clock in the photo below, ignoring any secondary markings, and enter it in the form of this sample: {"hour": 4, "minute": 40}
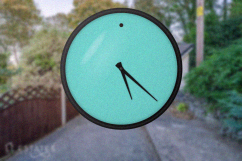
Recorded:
{"hour": 5, "minute": 22}
